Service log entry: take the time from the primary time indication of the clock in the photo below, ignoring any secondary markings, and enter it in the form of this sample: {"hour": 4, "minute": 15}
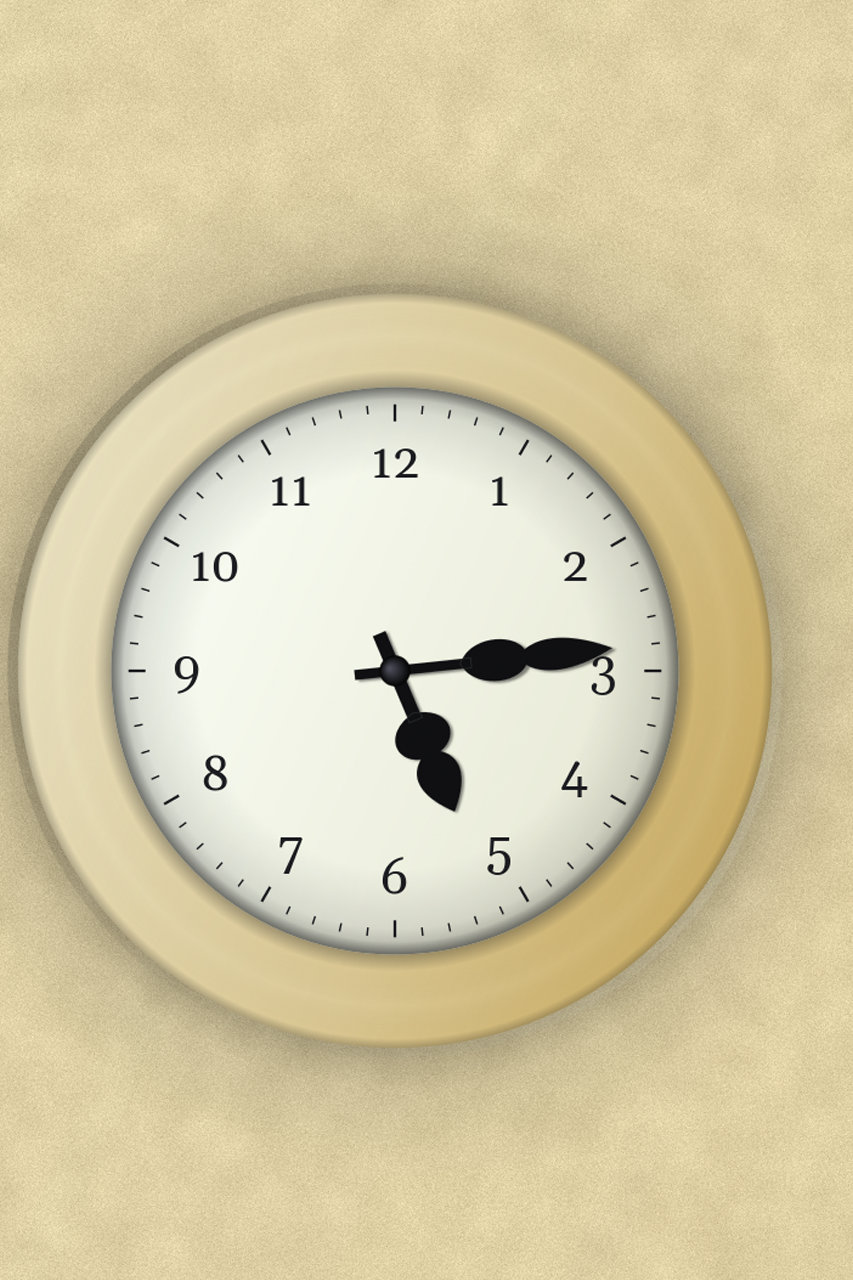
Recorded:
{"hour": 5, "minute": 14}
